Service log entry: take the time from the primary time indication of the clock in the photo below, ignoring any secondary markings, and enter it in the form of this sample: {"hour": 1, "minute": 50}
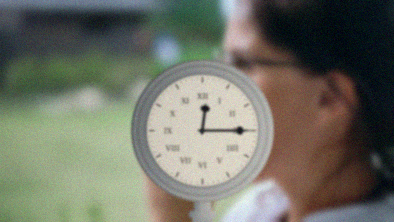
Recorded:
{"hour": 12, "minute": 15}
